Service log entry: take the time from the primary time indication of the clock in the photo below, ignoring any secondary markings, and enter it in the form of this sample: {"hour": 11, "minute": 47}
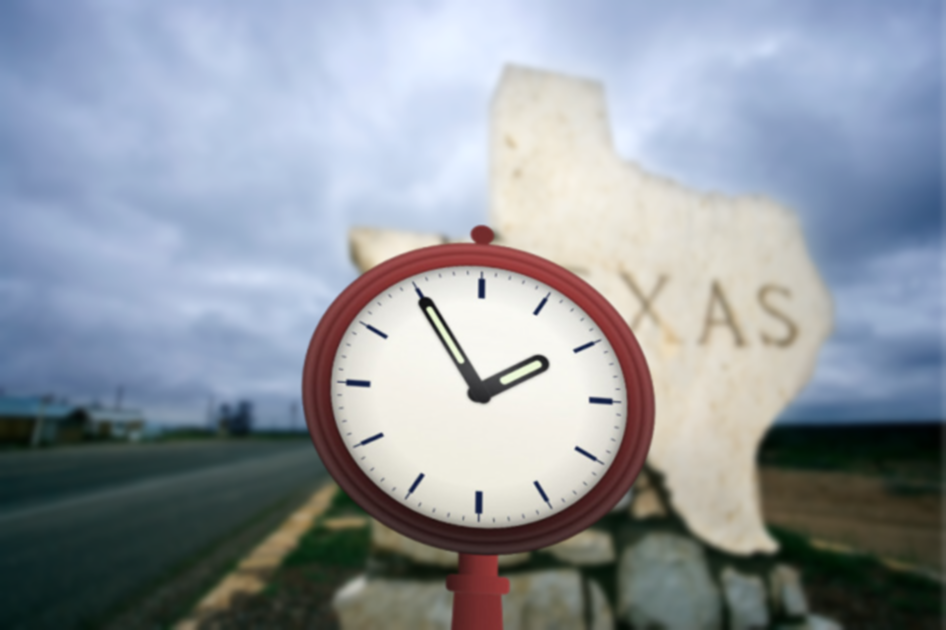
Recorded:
{"hour": 1, "minute": 55}
